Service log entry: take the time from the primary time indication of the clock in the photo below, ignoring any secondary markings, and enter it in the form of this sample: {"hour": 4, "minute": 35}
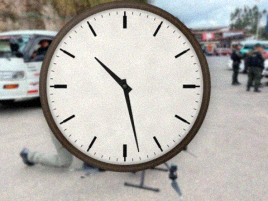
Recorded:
{"hour": 10, "minute": 28}
